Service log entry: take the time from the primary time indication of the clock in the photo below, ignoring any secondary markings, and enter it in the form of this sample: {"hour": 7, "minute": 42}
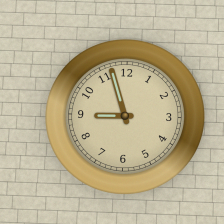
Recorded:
{"hour": 8, "minute": 57}
